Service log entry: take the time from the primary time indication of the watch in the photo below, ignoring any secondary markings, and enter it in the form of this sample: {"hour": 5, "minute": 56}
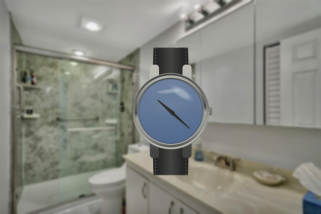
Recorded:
{"hour": 10, "minute": 22}
